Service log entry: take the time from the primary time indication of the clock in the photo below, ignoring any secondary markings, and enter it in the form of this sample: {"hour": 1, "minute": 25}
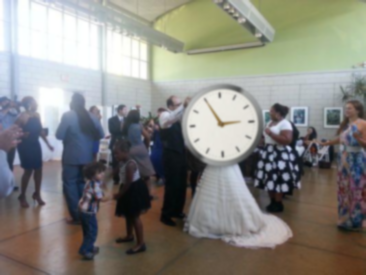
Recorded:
{"hour": 2, "minute": 55}
